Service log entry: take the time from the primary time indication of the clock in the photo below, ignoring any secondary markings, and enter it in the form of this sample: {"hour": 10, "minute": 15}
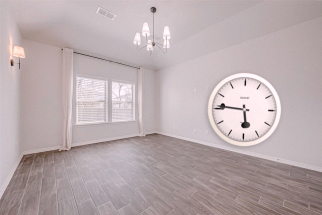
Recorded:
{"hour": 5, "minute": 46}
